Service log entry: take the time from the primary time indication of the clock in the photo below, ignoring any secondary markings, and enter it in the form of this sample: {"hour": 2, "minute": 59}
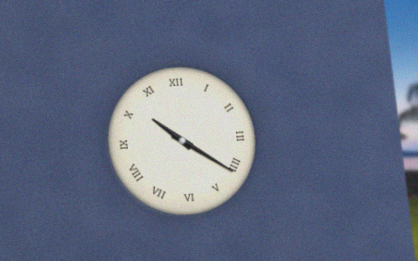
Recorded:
{"hour": 10, "minute": 21}
